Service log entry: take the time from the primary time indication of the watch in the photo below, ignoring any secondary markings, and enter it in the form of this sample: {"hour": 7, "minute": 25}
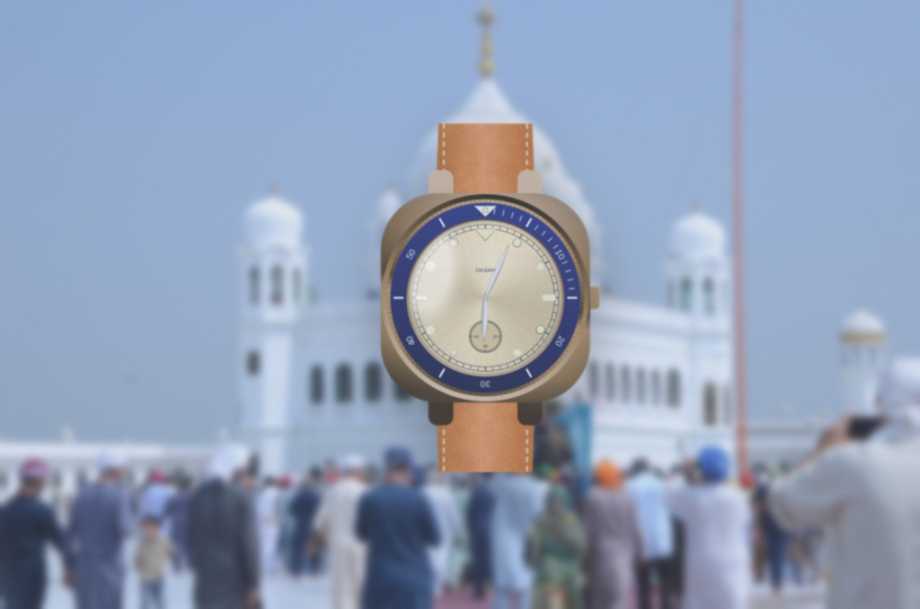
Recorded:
{"hour": 6, "minute": 4}
